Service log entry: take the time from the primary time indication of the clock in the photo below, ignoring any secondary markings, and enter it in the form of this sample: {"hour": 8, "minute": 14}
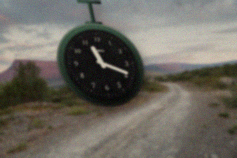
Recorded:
{"hour": 11, "minute": 19}
